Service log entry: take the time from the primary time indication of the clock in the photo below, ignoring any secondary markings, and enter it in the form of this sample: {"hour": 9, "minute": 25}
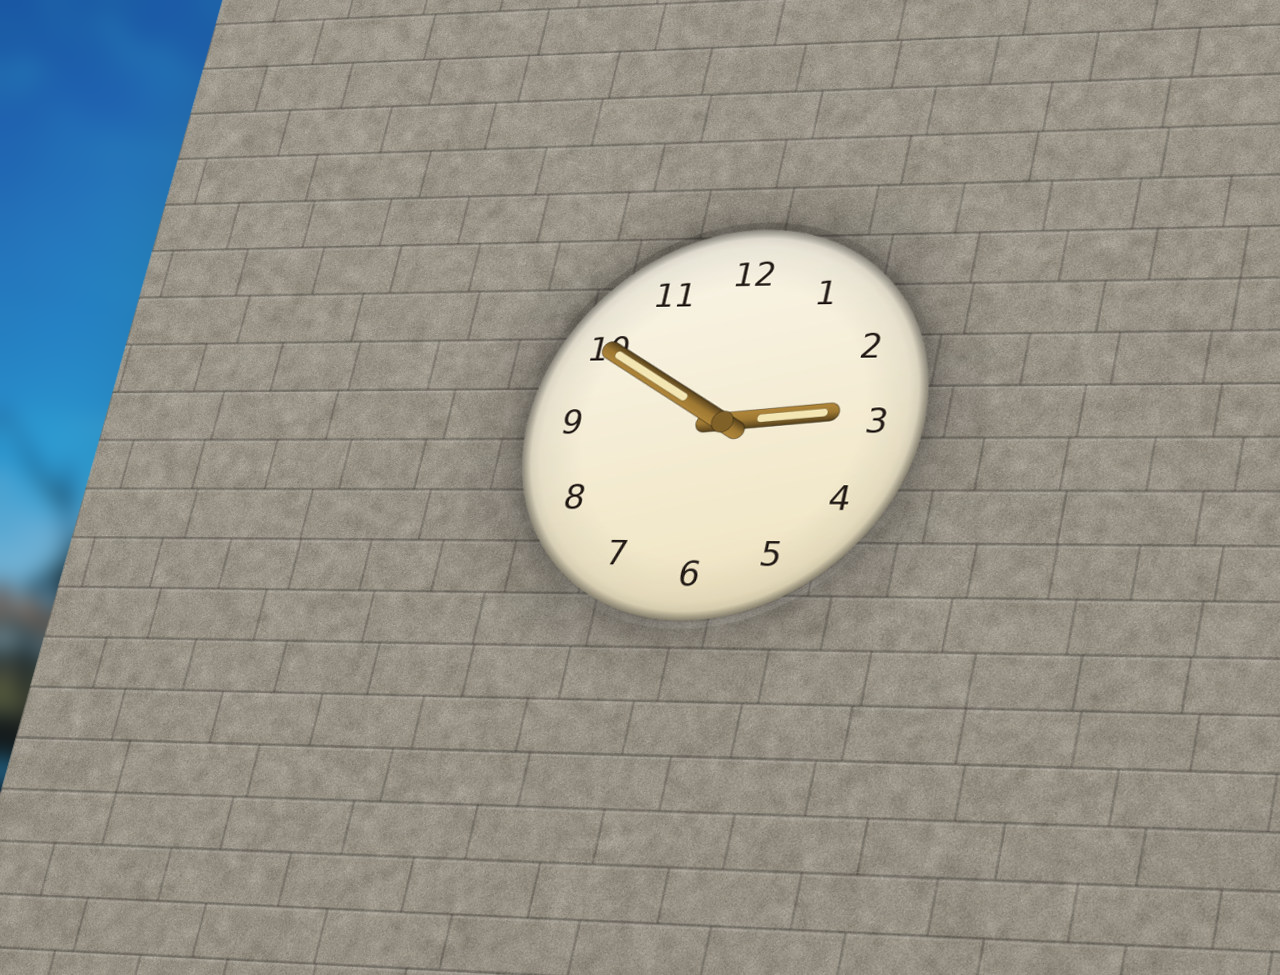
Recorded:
{"hour": 2, "minute": 50}
